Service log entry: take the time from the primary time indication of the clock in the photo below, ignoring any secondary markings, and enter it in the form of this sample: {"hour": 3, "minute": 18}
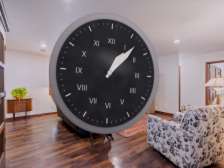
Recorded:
{"hour": 1, "minute": 7}
